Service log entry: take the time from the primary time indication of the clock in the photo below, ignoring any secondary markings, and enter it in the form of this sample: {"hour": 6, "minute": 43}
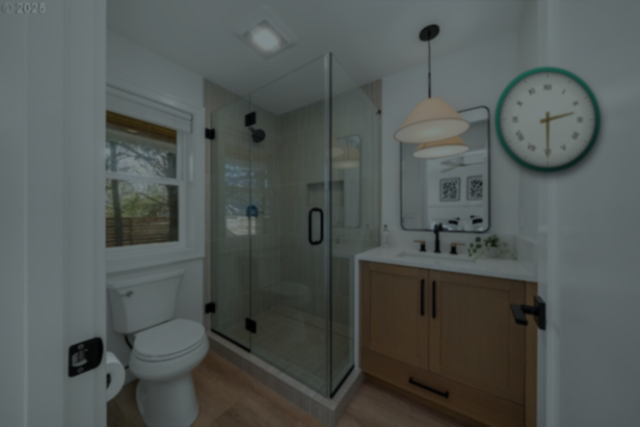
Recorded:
{"hour": 2, "minute": 30}
